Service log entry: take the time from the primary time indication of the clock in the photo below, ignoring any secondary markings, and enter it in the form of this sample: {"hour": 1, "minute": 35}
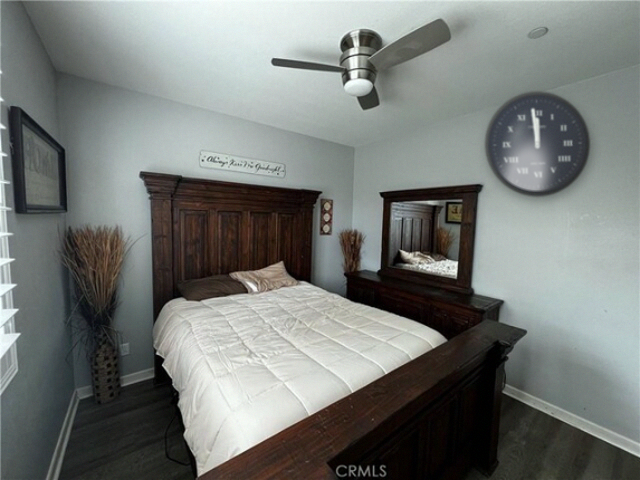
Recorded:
{"hour": 11, "minute": 59}
